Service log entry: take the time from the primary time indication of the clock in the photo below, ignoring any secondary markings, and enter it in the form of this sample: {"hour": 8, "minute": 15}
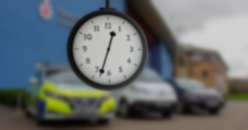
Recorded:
{"hour": 12, "minute": 33}
